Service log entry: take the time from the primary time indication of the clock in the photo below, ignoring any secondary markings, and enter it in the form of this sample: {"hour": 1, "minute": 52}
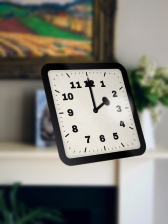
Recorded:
{"hour": 2, "minute": 0}
